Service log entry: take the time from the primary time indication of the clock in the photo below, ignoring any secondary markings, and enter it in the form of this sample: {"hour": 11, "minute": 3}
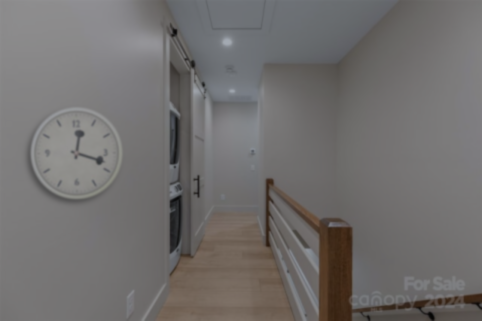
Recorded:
{"hour": 12, "minute": 18}
